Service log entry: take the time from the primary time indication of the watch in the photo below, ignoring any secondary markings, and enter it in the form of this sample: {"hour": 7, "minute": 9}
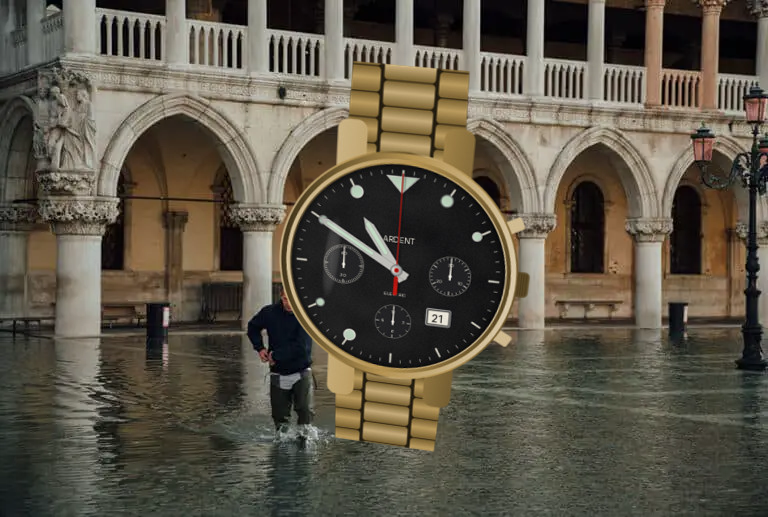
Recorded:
{"hour": 10, "minute": 50}
